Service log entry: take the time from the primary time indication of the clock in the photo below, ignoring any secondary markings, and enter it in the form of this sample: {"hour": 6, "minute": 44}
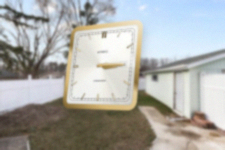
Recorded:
{"hour": 3, "minute": 15}
